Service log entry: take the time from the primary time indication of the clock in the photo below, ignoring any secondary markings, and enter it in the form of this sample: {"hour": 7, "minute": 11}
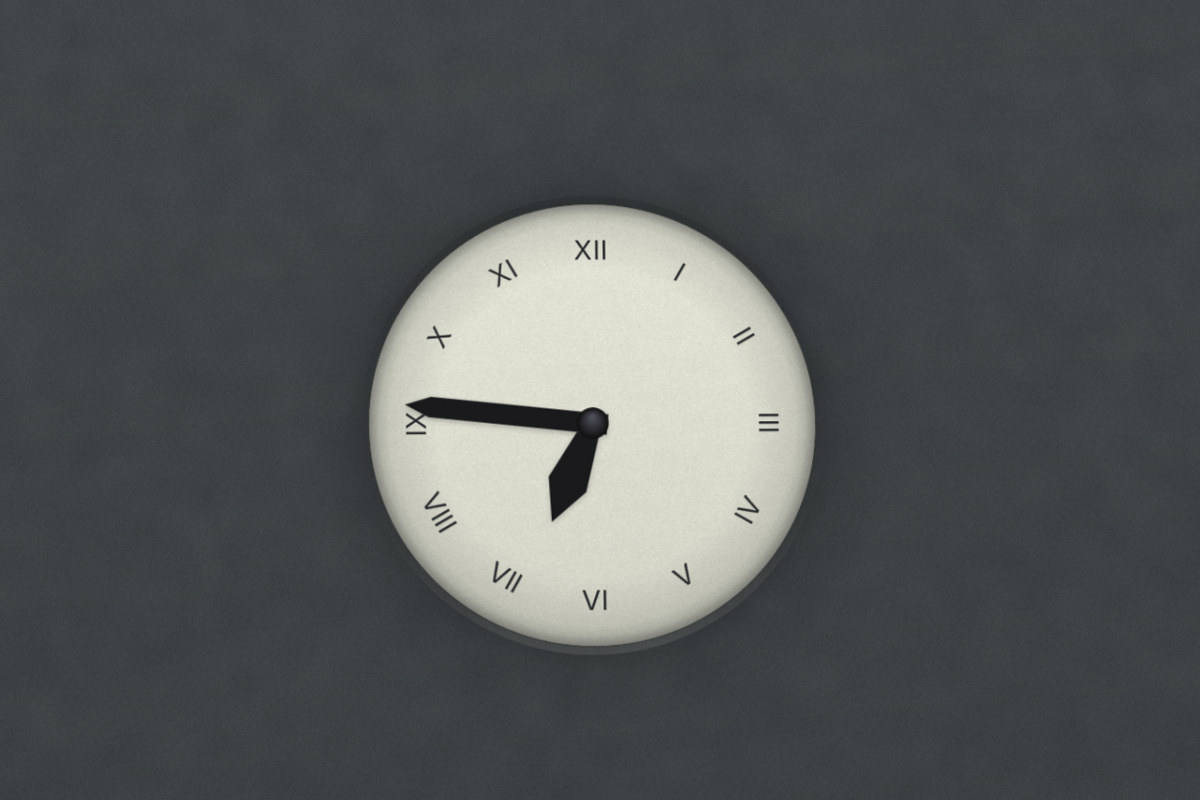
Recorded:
{"hour": 6, "minute": 46}
